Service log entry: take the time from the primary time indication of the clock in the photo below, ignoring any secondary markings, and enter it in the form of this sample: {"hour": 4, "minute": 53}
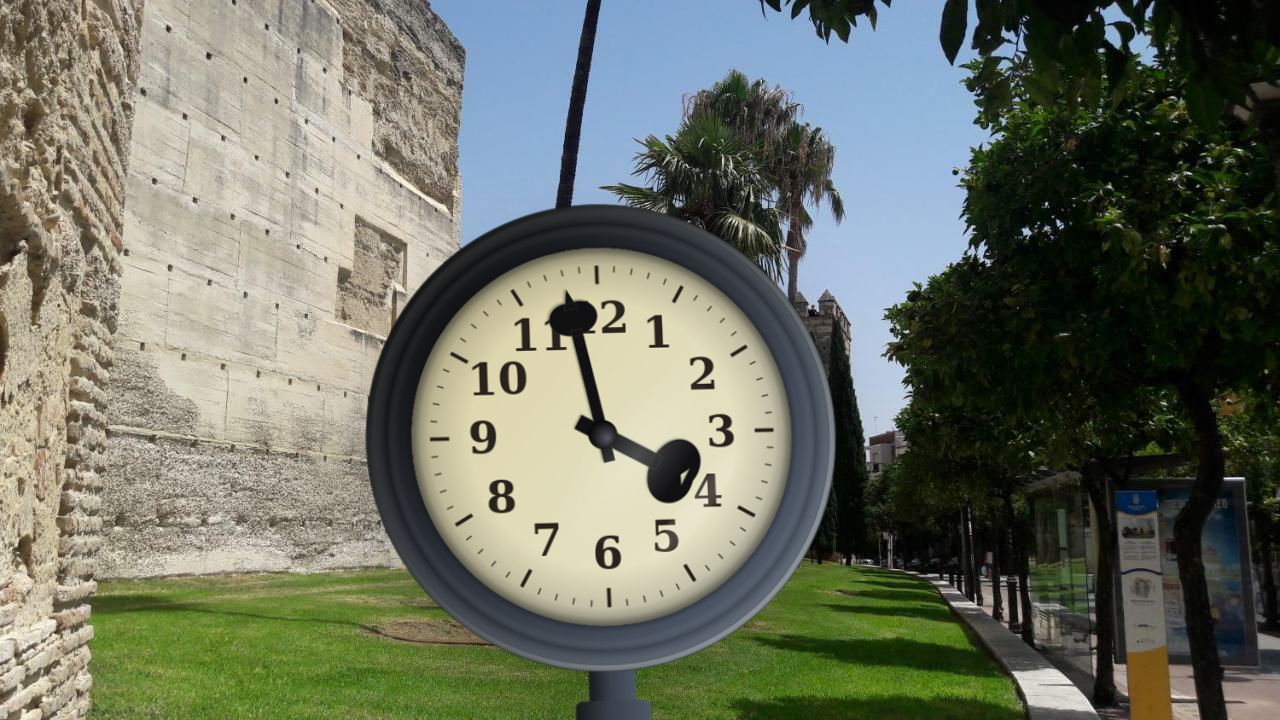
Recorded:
{"hour": 3, "minute": 58}
